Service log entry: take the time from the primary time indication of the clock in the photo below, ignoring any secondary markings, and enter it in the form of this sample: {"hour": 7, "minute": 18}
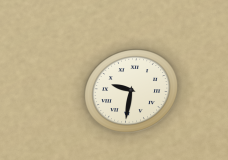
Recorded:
{"hour": 9, "minute": 30}
